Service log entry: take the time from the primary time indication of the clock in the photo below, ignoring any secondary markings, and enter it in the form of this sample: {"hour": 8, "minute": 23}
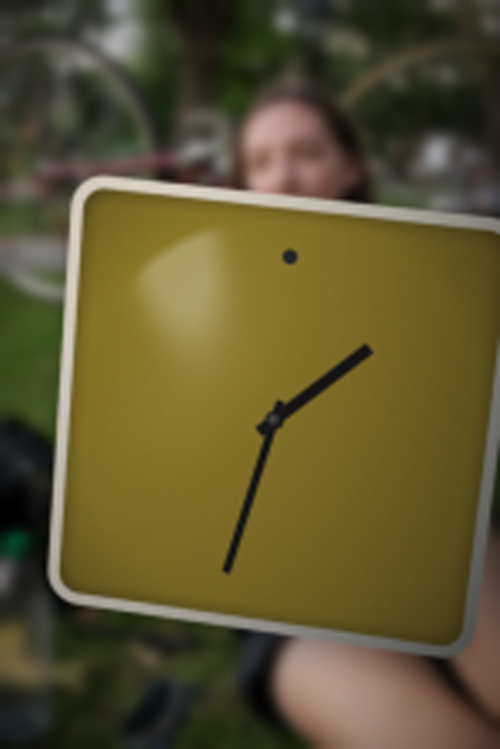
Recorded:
{"hour": 1, "minute": 32}
